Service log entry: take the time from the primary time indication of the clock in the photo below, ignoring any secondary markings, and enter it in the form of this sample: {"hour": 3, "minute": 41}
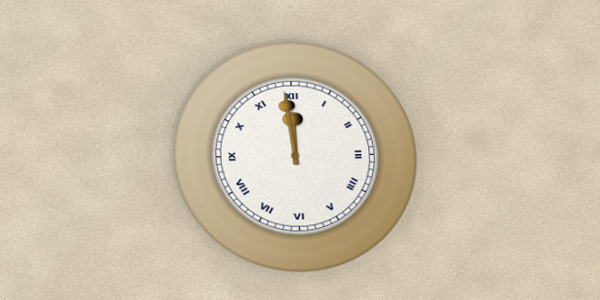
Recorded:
{"hour": 11, "minute": 59}
